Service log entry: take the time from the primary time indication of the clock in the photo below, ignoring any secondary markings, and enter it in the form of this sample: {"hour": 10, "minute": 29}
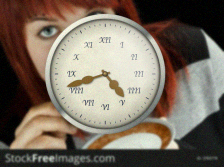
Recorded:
{"hour": 4, "minute": 42}
